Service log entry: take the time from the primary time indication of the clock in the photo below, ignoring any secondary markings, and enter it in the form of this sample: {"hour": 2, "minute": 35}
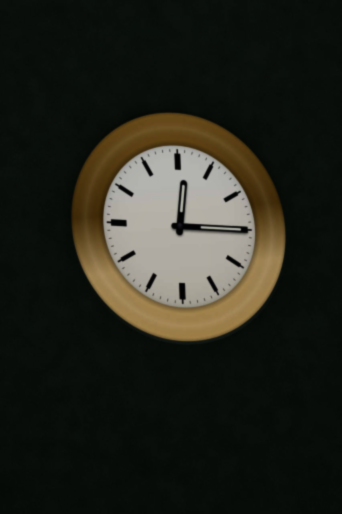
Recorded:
{"hour": 12, "minute": 15}
